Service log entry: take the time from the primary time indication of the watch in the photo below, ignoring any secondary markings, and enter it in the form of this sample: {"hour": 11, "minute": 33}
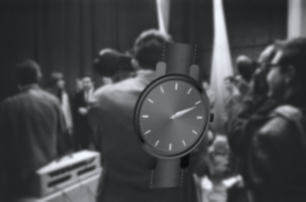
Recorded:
{"hour": 2, "minute": 11}
